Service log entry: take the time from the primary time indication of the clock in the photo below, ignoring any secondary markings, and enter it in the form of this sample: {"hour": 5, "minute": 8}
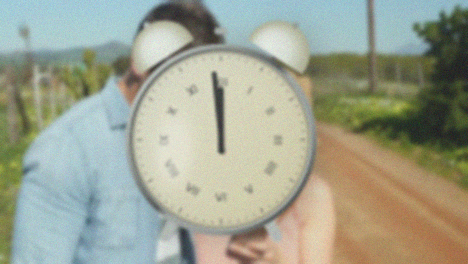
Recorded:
{"hour": 11, "minute": 59}
